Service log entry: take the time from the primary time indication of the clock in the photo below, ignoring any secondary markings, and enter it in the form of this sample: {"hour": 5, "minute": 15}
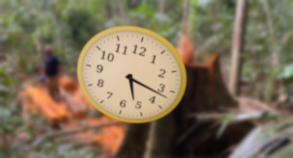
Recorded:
{"hour": 5, "minute": 17}
